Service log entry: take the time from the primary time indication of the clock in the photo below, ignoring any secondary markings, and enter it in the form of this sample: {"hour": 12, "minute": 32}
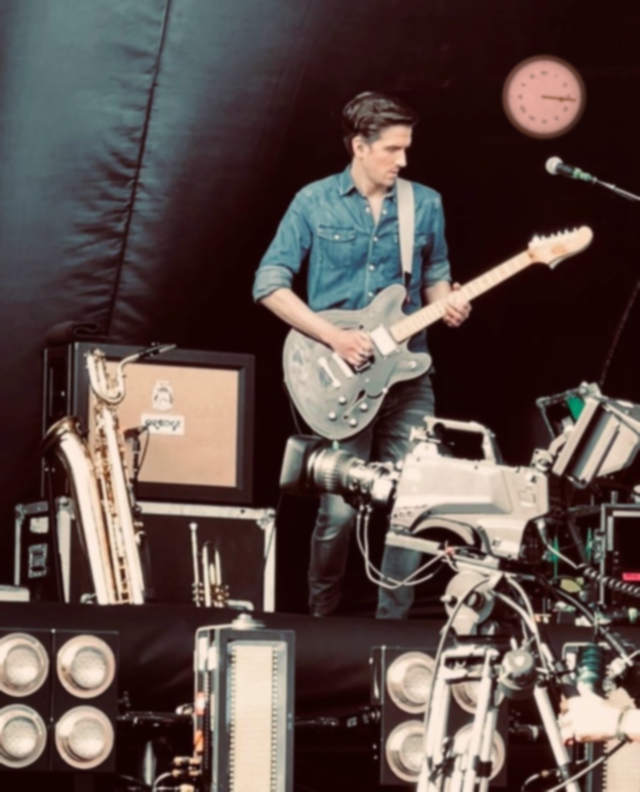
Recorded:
{"hour": 3, "minute": 16}
